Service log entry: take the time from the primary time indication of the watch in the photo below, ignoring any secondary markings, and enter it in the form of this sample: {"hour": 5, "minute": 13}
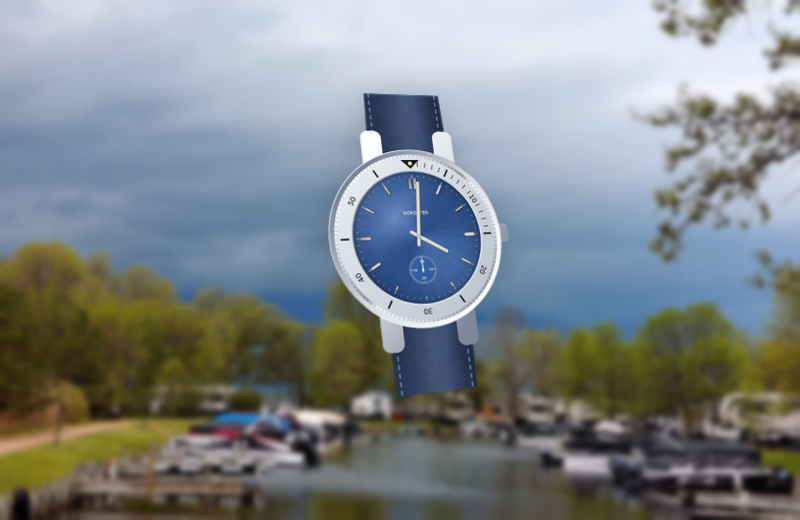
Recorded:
{"hour": 4, "minute": 1}
